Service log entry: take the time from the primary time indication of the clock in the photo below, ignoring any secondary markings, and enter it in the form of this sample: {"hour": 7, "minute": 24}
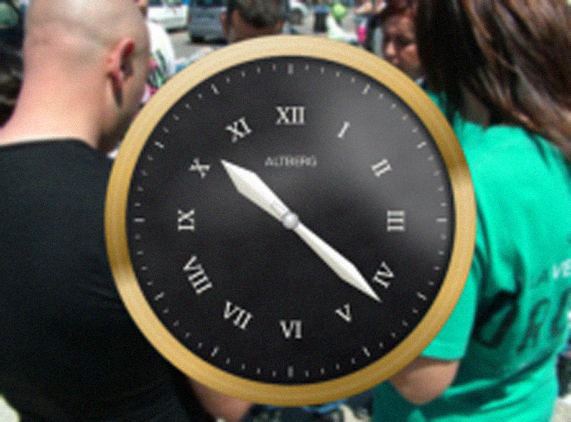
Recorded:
{"hour": 10, "minute": 22}
